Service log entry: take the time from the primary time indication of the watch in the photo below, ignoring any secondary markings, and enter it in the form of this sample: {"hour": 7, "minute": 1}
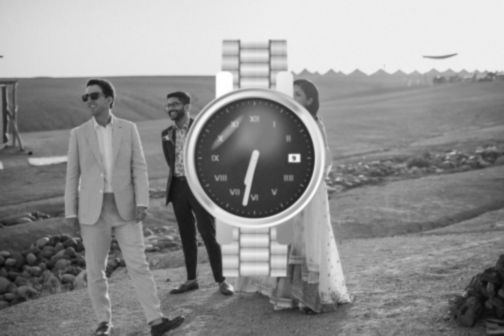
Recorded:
{"hour": 6, "minute": 32}
